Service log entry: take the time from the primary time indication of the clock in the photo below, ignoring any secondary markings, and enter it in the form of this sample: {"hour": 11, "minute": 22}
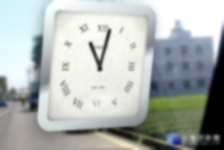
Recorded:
{"hour": 11, "minute": 2}
